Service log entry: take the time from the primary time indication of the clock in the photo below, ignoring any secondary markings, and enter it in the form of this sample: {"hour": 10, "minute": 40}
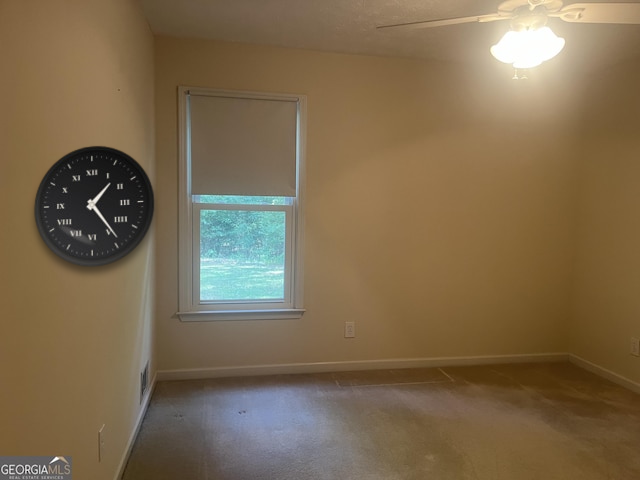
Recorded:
{"hour": 1, "minute": 24}
